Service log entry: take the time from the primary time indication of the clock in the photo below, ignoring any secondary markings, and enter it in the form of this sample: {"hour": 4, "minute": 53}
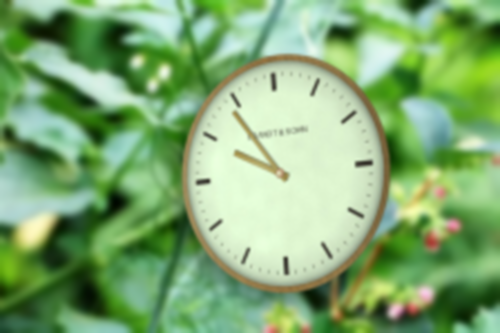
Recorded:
{"hour": 9, "minute": 54}
